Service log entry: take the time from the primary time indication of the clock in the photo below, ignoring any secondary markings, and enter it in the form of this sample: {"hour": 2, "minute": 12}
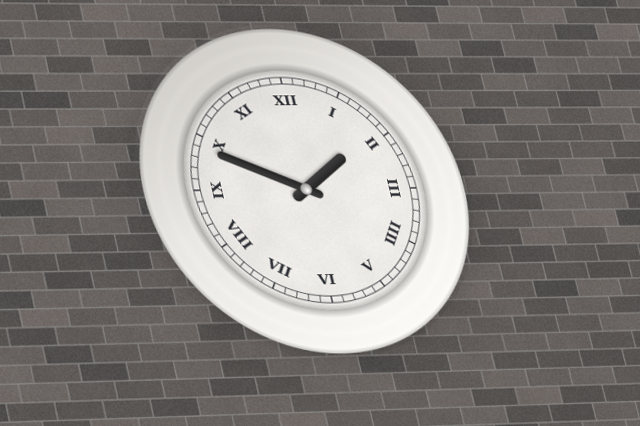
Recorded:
{"hour": 1, "minute": 49}
